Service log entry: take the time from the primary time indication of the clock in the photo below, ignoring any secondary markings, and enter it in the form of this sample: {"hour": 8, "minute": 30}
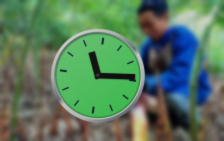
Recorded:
{"hour": 11, "minute": 14}
